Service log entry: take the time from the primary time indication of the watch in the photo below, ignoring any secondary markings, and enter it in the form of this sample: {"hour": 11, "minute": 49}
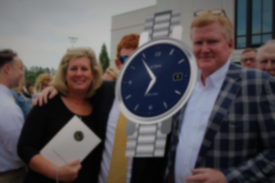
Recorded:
{"hour": 6, "minute": 54}
